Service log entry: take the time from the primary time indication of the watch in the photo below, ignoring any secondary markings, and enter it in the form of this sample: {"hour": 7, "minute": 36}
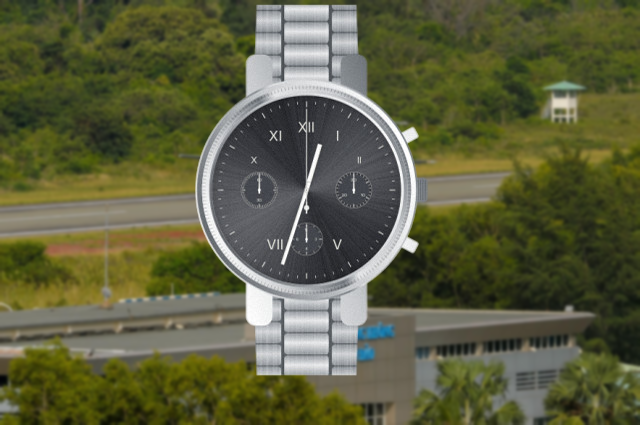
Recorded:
{"hour": 12, "minute": 33}
